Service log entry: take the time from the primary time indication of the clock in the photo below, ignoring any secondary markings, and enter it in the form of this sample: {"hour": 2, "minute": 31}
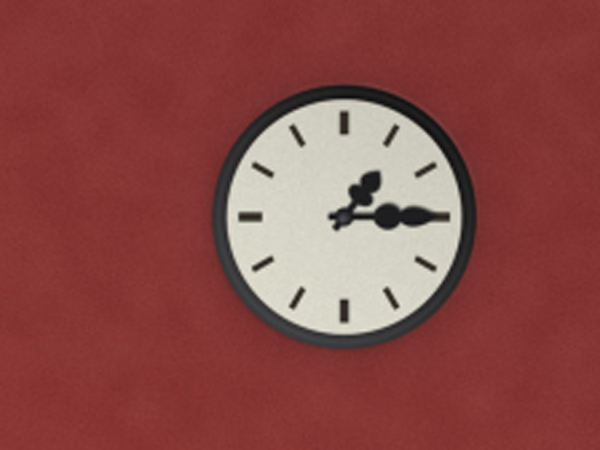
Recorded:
{"hour": 1, "minute": 15}
